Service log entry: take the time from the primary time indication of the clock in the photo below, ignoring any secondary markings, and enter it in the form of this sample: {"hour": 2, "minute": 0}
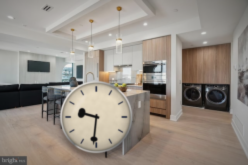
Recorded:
{"hour": 9, "minute": 31}
